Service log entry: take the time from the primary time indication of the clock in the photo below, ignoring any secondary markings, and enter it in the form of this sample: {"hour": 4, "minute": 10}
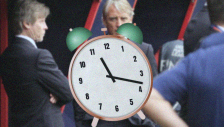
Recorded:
{"hour": 11, "minute": 18}
